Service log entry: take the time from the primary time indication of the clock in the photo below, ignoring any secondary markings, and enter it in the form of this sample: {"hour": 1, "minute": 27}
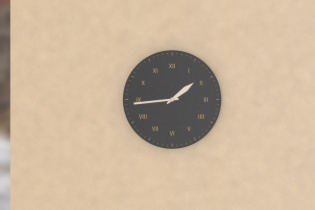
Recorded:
{"hour": 1, "minute": 44}
